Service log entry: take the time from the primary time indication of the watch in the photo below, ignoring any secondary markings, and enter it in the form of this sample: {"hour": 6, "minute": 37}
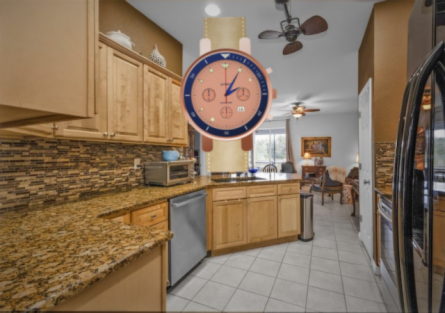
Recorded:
{"hour": 2, "minute": 5}
